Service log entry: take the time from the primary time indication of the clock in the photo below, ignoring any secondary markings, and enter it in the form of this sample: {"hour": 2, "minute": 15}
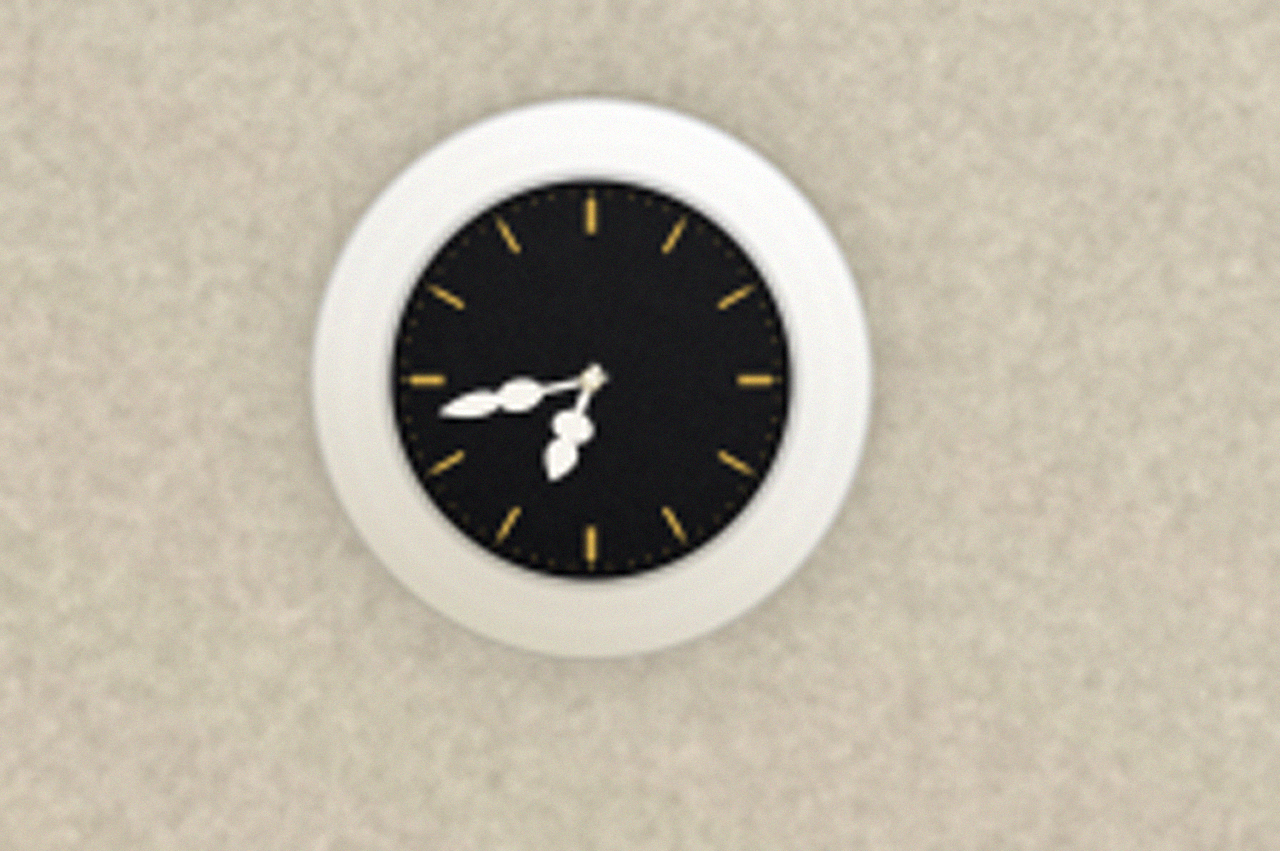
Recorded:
{"hour": 6, "minute": 43}
